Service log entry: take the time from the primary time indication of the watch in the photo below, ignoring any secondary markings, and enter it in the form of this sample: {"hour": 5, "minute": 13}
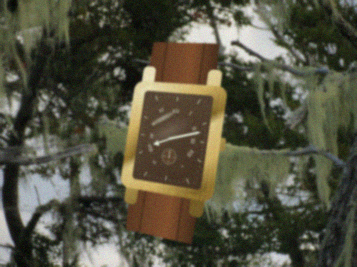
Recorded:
{"hour": 8, "minute": 12}
